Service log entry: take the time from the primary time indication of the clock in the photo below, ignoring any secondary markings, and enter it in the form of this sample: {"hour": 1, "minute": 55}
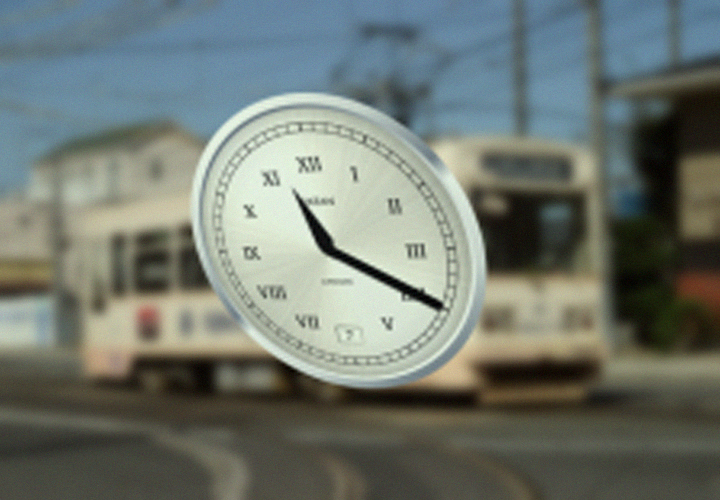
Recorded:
{"hour": 11, "minute": 20}
